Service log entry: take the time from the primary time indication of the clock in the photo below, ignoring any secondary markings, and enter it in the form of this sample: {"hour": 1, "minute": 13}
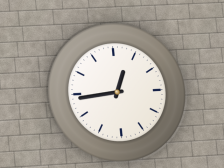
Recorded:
{"hour": 12, "minute": 44}
